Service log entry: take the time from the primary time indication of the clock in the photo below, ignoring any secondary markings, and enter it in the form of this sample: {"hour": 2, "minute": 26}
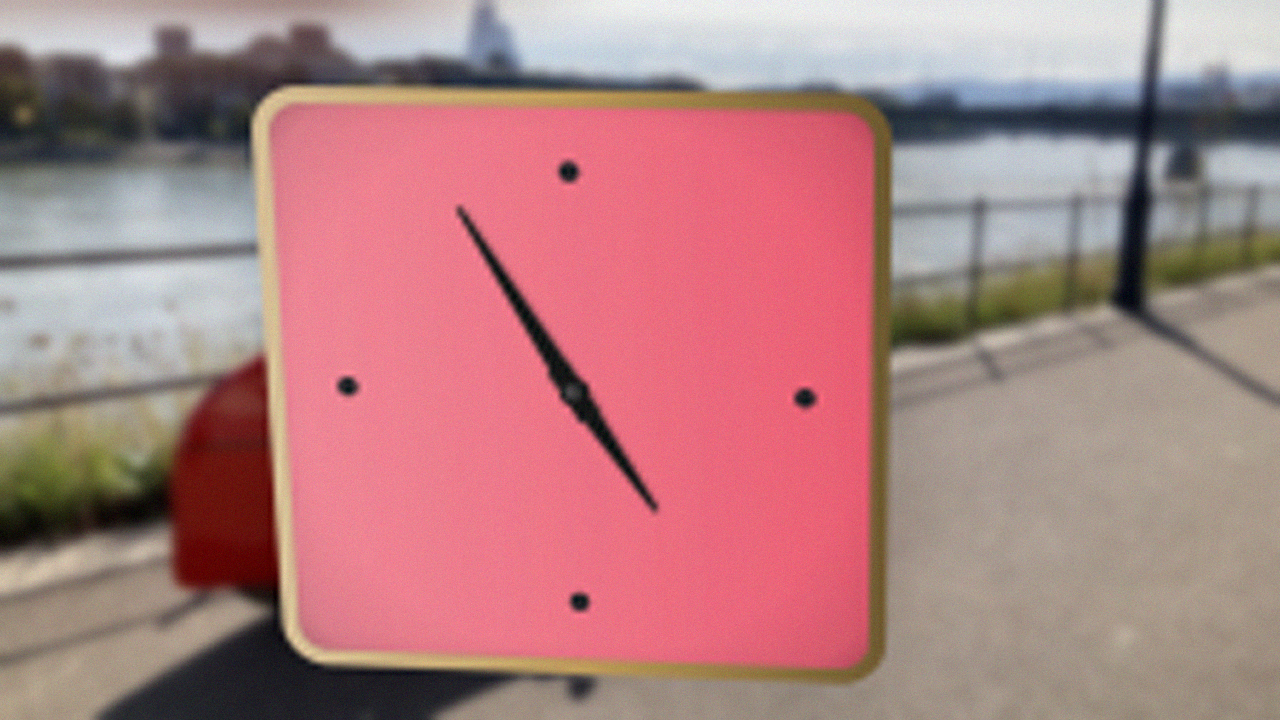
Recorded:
{"hour": 4, "minute": 55}
